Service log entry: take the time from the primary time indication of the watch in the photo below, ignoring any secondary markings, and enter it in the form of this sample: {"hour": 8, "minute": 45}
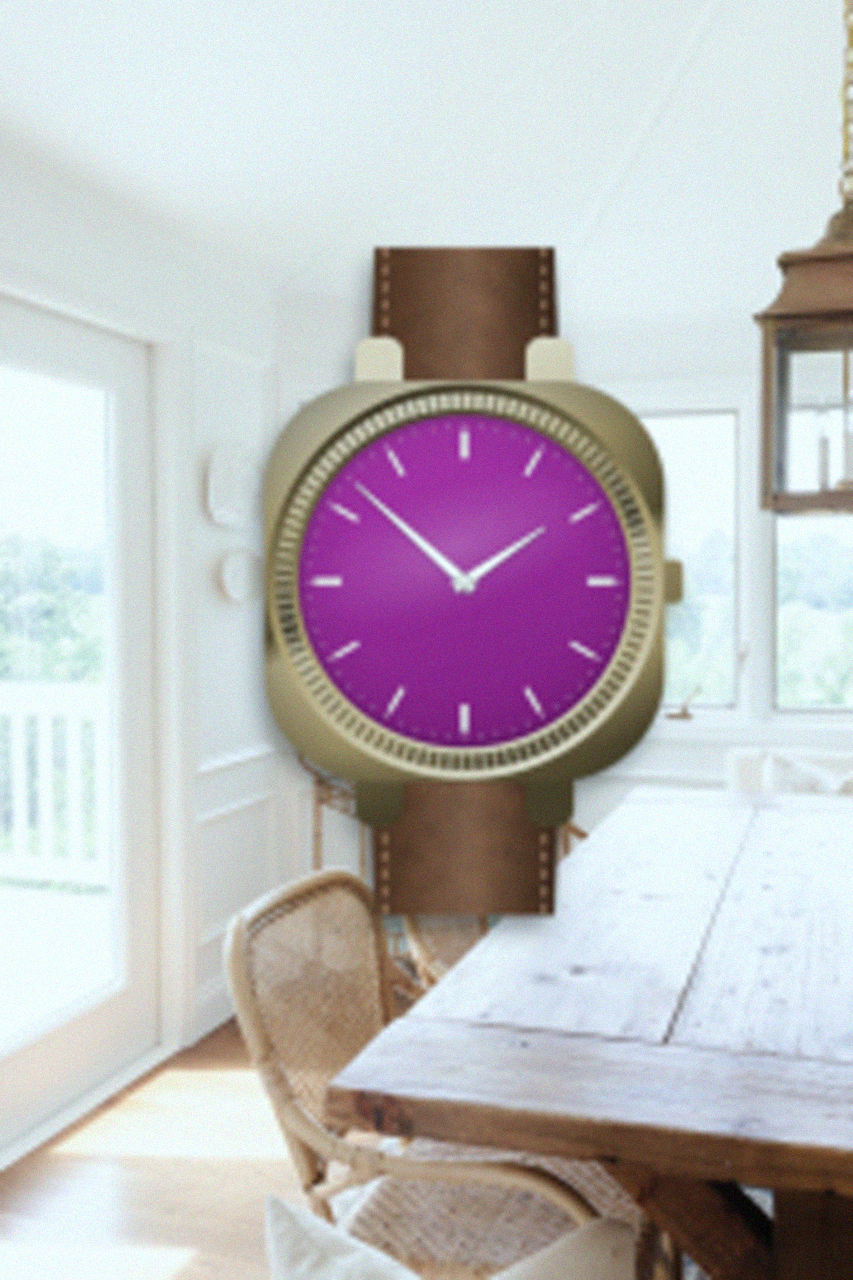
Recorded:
{"hour": 1, "minute": 52}
